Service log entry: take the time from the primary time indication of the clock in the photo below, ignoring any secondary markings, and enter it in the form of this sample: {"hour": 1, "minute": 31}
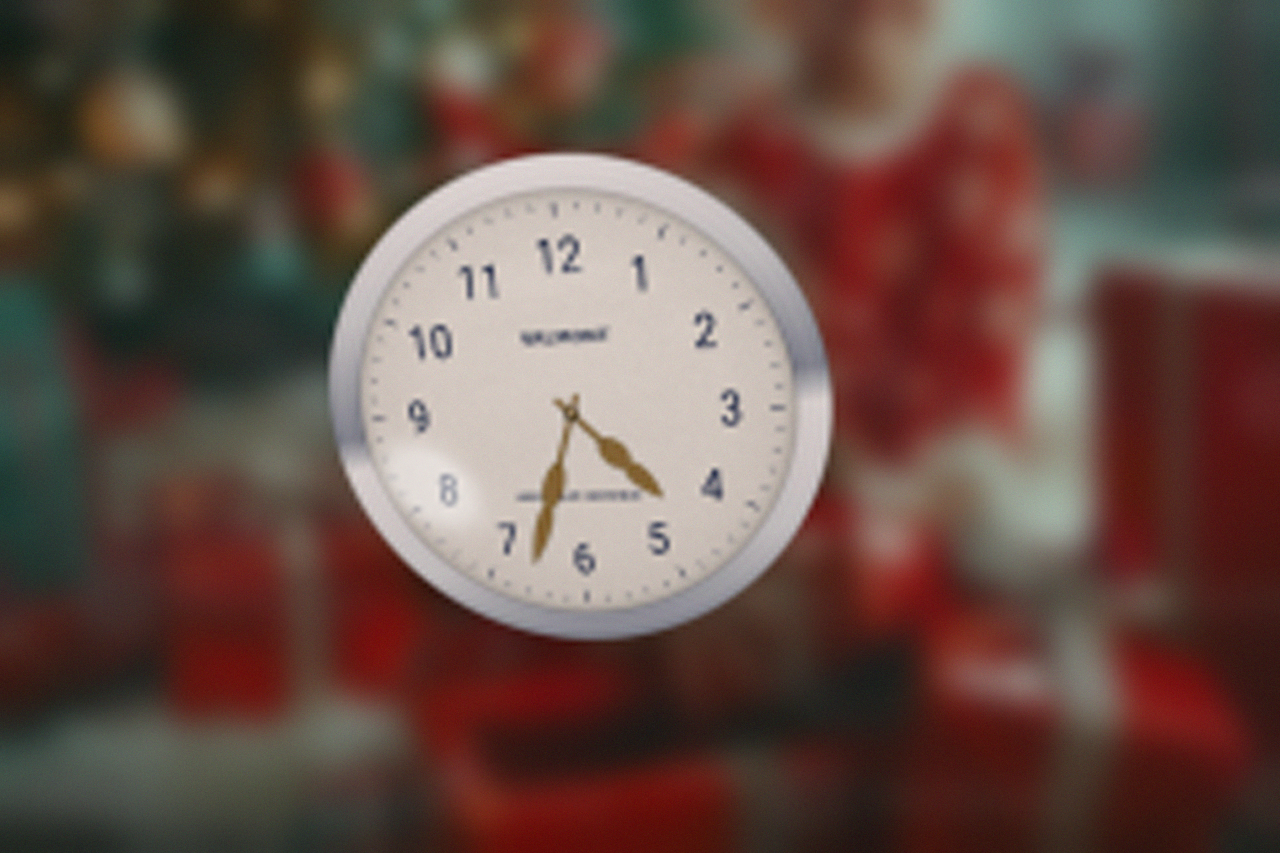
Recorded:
{"hour": 4, "minute": 33}
